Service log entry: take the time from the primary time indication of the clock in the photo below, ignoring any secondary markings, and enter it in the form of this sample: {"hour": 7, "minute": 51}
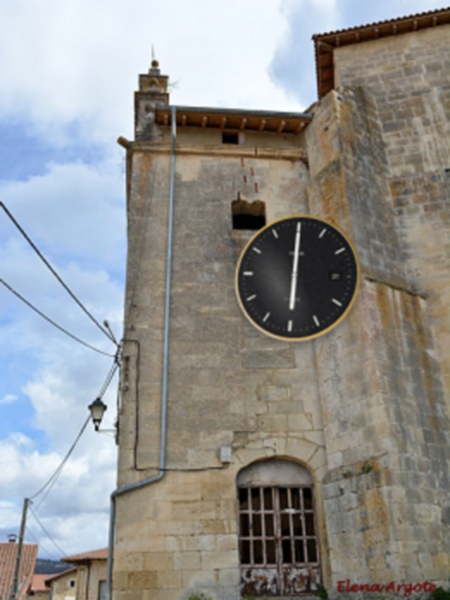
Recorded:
{"hour": 6, "minute": 0}
